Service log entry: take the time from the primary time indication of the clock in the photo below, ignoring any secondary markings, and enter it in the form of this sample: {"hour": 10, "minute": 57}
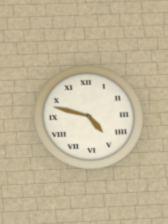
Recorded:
{"hour": 4, "minute": 48}
